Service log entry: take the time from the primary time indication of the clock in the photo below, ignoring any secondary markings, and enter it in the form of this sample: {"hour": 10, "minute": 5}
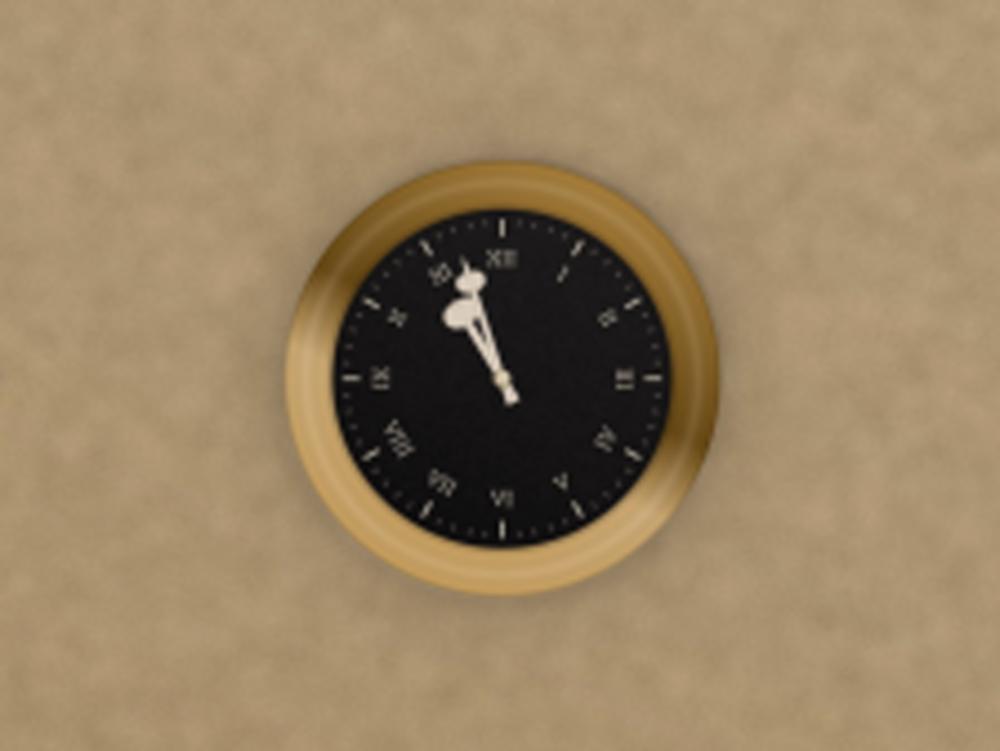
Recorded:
{"hour": 10, "minute": 57}
